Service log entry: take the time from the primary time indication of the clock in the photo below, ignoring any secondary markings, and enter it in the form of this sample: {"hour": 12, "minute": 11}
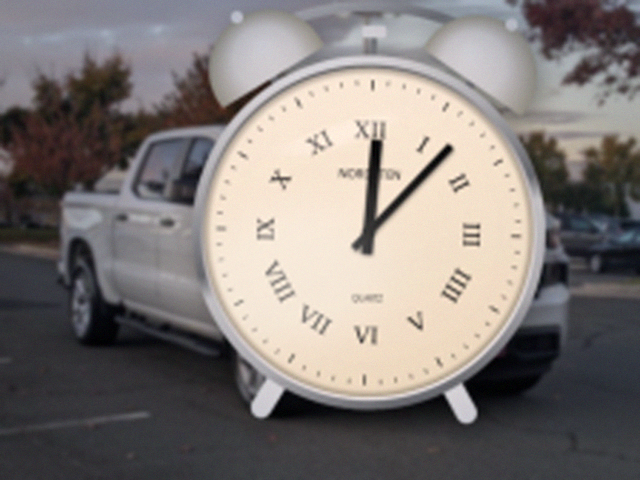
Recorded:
{"hour": 12, "minute": 7}
